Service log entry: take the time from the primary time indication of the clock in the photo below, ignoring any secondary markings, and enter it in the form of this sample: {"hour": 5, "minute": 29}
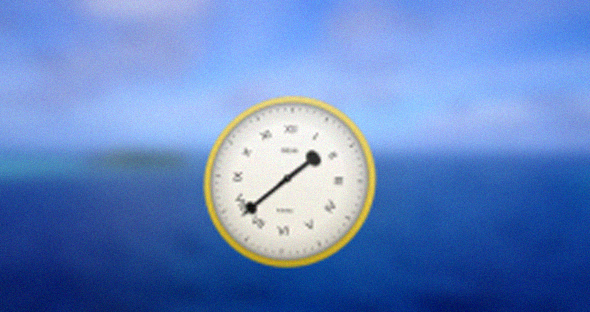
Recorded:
{"hour": 1, "minute": 38}
